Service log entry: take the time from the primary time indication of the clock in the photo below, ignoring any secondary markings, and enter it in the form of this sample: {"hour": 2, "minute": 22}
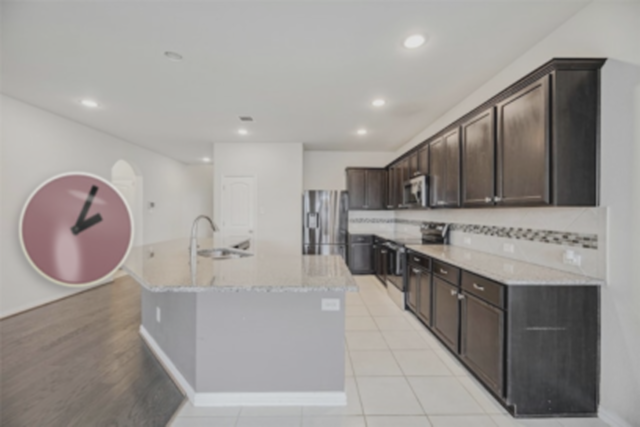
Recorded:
{"hour": 2, "minute": 4}
